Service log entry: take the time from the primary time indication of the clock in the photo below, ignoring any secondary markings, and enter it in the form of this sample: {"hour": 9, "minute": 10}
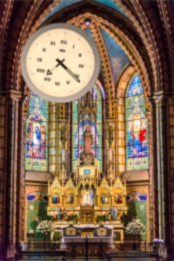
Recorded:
{"hour": 7, "minute": 21}
